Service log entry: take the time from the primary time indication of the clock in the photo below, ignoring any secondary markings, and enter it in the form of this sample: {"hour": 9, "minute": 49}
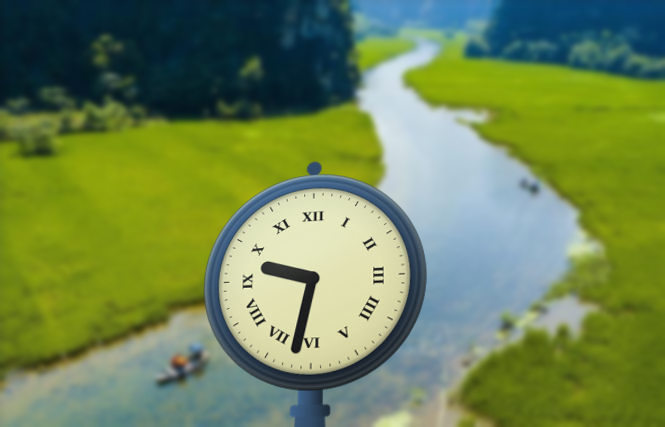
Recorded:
{"hour": 9, "minute": 32}
